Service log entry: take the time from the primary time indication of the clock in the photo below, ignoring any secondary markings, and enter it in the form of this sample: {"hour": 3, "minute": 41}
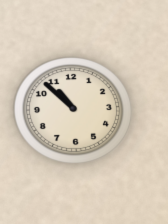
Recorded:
{"hour": 10, "minute": 53}
